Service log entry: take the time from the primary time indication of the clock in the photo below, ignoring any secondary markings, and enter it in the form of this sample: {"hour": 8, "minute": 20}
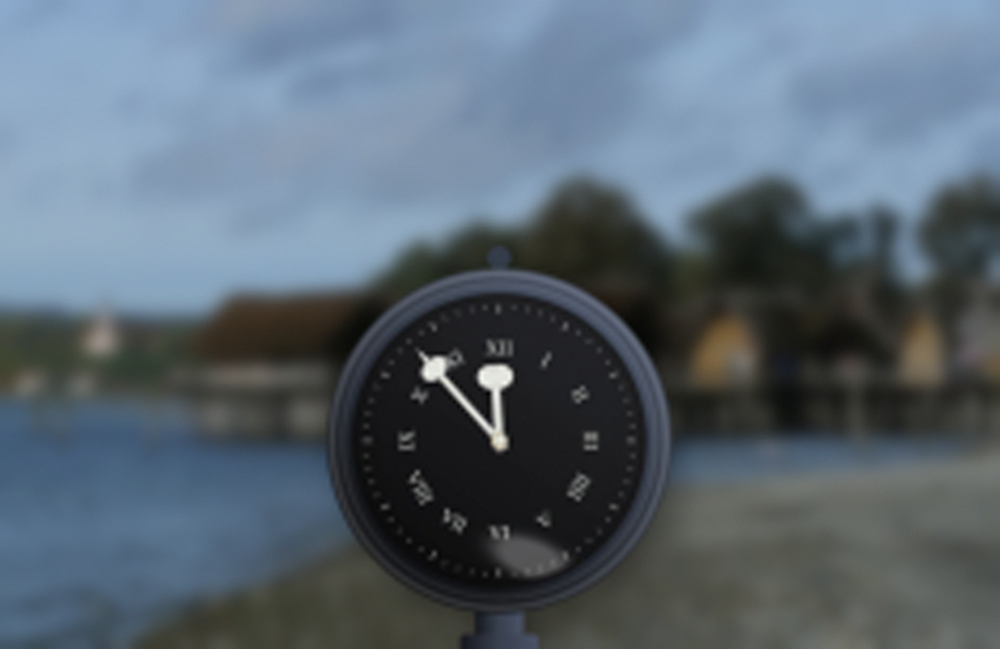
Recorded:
{"hour": 11, "minute": 53}
